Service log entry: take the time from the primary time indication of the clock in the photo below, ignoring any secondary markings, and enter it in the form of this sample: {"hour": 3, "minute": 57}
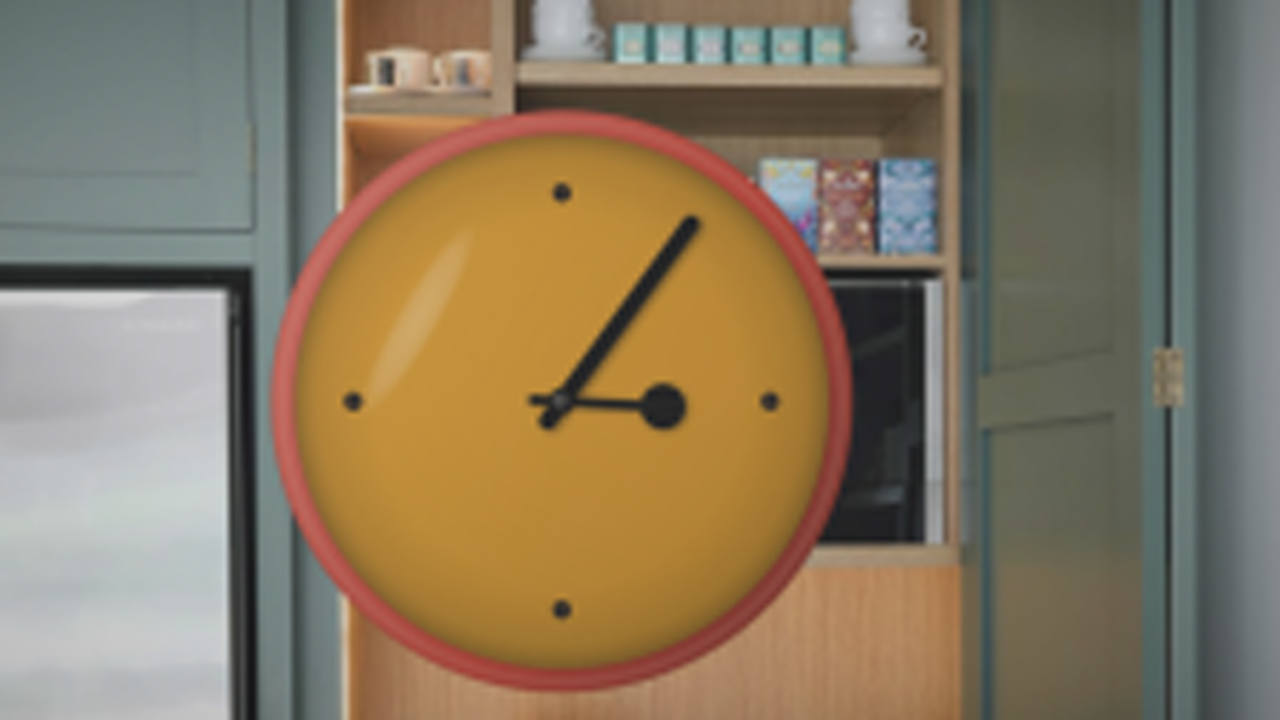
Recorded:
{"hour": 3, "minute": 6}
